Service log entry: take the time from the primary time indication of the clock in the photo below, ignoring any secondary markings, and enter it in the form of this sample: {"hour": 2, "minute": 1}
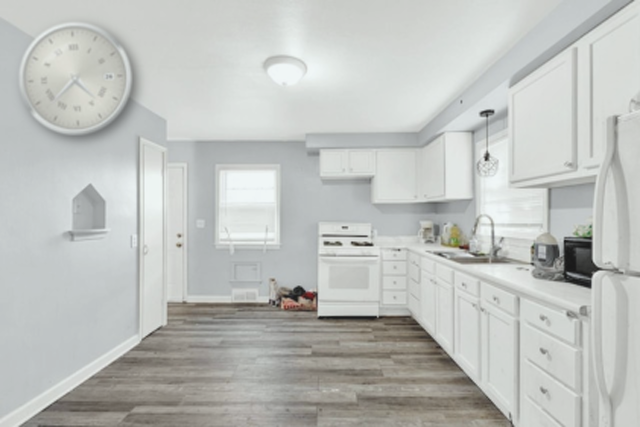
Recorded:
{"hour": 4, "minute": 38}
